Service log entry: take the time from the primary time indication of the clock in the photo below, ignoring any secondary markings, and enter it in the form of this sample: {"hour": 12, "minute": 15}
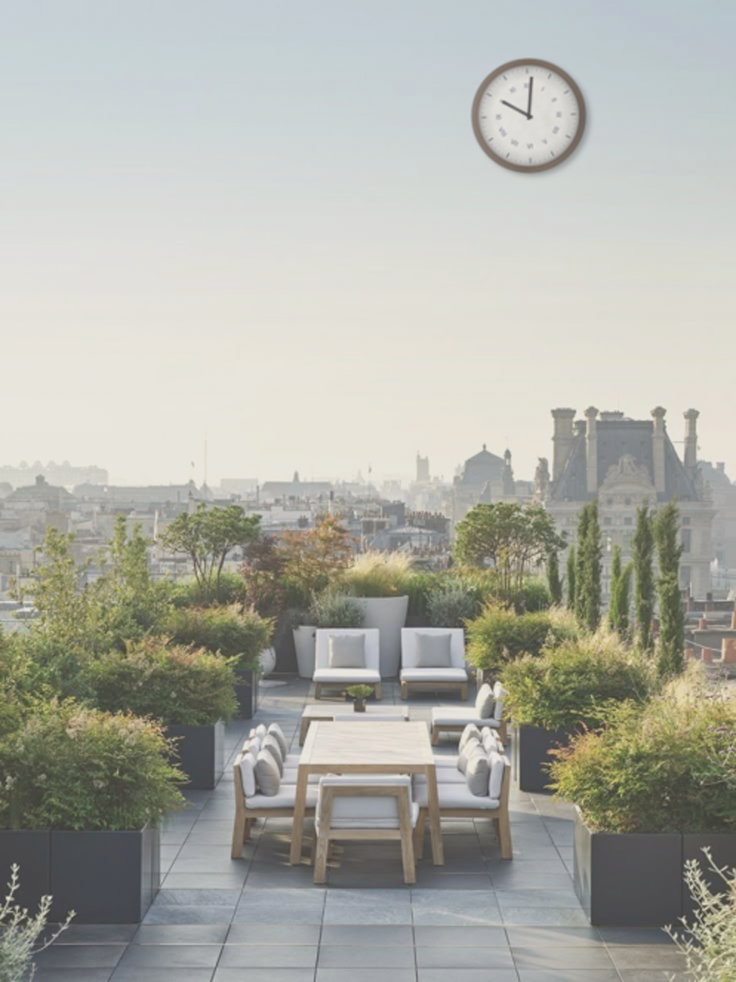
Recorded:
{"hour": 10, "minute": 1}
